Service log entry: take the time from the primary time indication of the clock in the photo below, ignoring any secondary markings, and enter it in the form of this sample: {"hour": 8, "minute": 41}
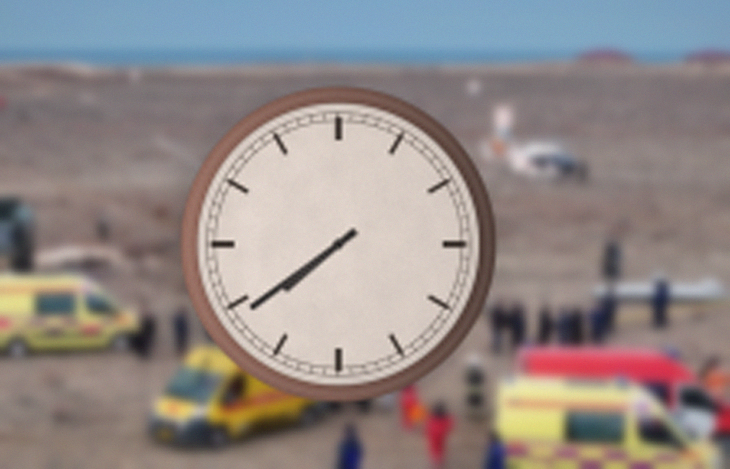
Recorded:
{"hour": 7, "minute": 39}
